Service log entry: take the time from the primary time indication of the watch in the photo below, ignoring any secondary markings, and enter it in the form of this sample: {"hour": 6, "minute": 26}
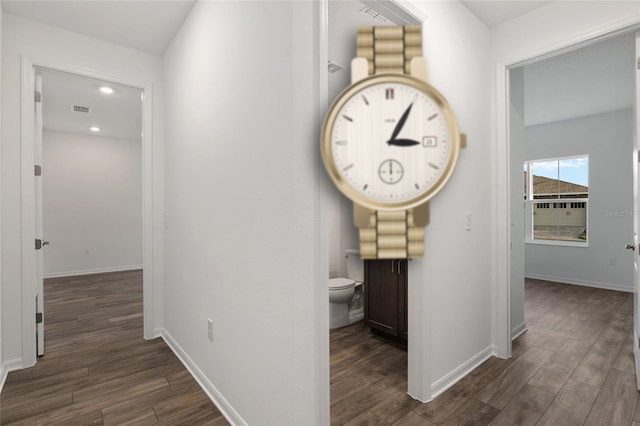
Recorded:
{"hour": 3, "minute": 5}
